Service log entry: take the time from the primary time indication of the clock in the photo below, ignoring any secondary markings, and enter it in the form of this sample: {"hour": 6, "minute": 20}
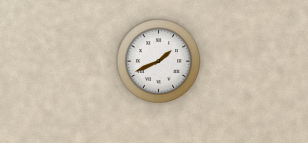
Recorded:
{"hour": 1, "minute": 41}
